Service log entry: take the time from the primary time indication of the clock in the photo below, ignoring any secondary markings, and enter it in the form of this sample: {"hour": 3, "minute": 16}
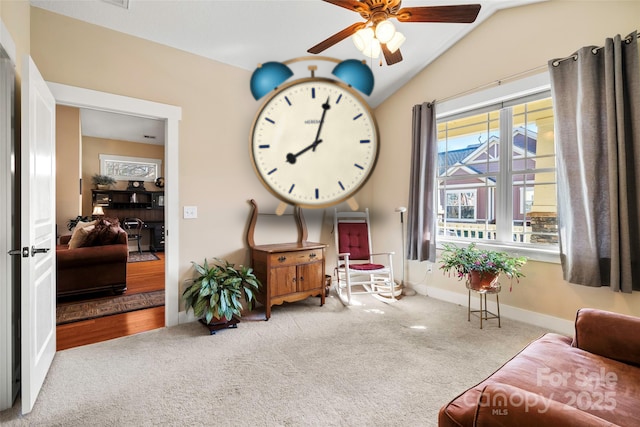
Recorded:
{"hour": 8, "minute": 3}
